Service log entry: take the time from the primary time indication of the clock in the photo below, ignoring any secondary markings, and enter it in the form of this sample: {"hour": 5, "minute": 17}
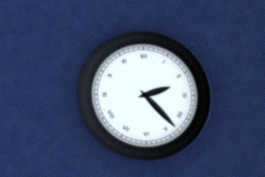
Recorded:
{"hour": 2, "minute": 23}
